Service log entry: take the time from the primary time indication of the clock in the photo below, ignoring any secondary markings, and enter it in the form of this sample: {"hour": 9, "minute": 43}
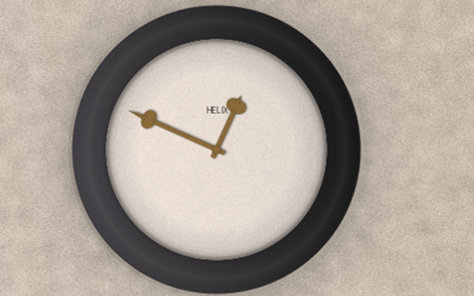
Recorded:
{"hour": 12, "minute": 49}
